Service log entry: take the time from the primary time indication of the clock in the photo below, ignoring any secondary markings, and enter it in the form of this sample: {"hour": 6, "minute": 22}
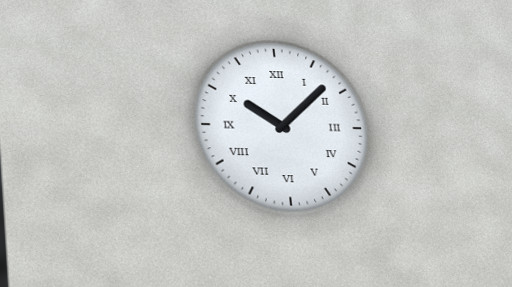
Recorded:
{"hour": 10, "minute": 8}
